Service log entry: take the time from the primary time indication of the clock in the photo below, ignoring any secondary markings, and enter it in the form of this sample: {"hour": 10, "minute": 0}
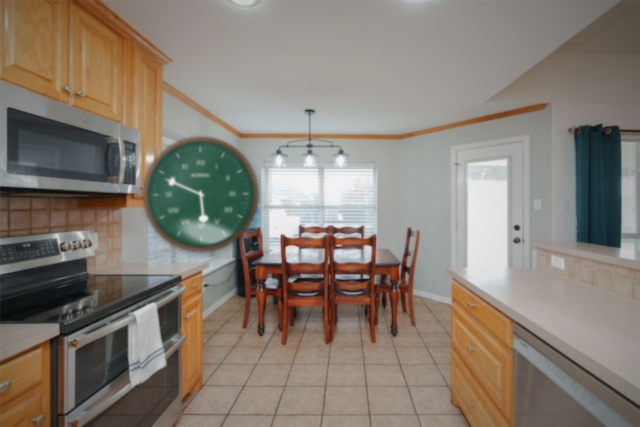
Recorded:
{"hour": 5, "minute": 49}
